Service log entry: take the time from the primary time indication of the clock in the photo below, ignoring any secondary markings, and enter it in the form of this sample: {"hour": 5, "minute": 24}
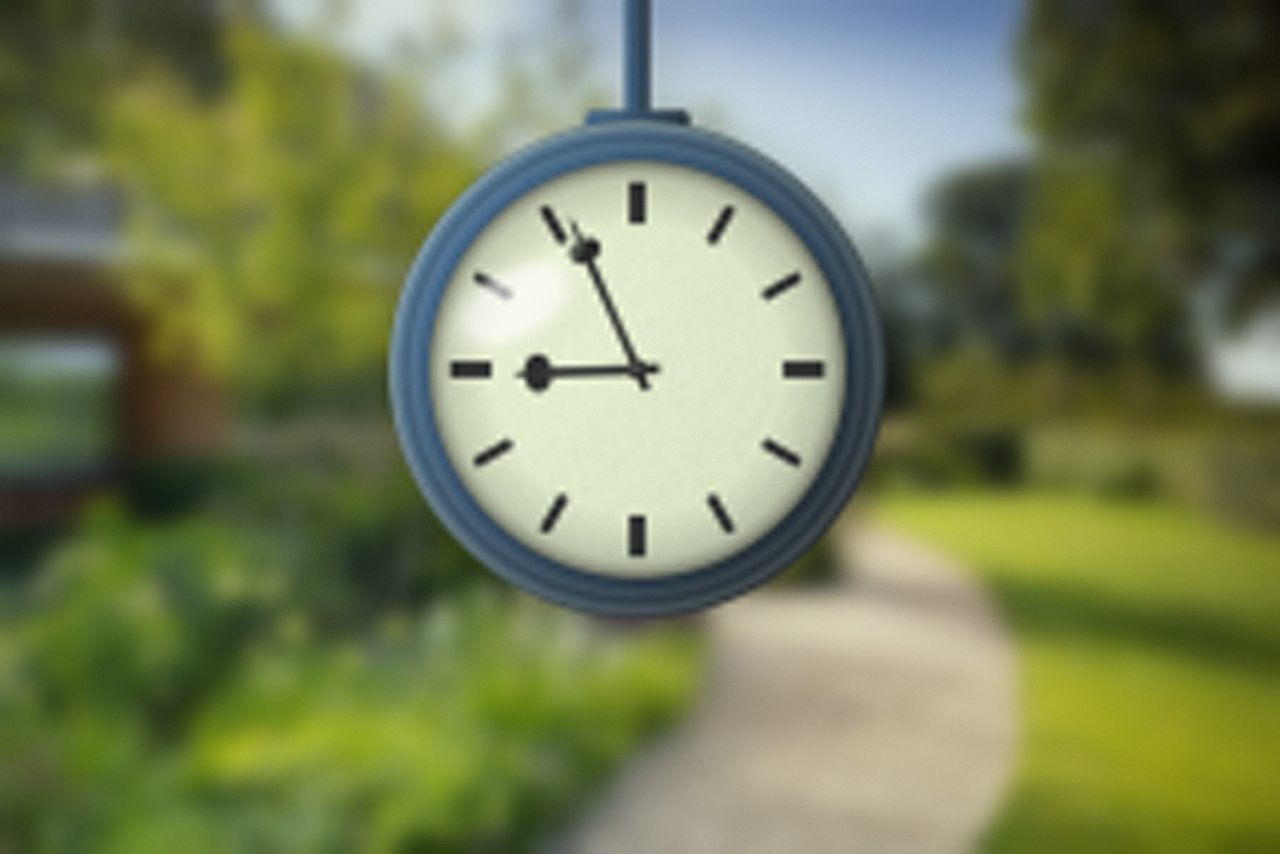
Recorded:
{"hour": 8, "minute": 56}
